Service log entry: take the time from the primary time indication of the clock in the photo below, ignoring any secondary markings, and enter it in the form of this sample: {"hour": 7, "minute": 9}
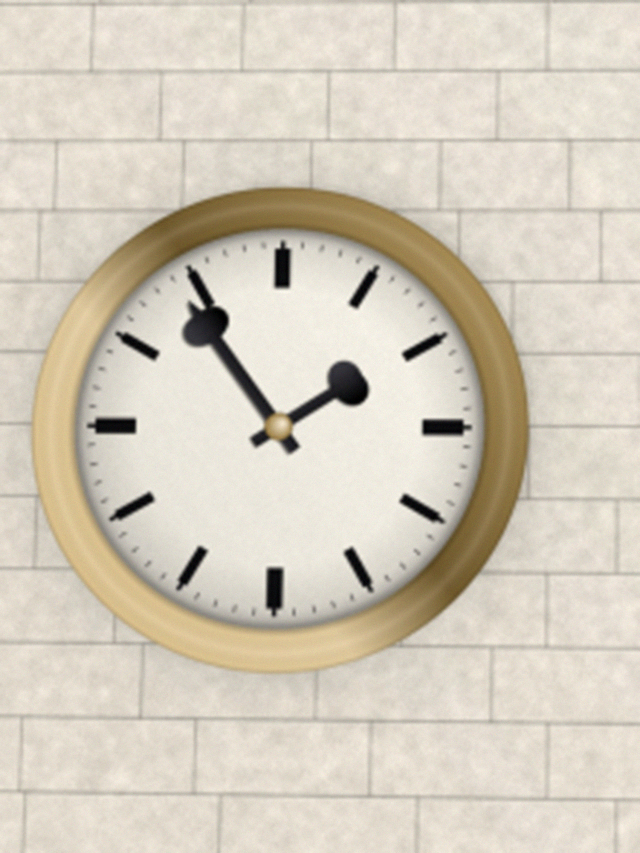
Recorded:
{"hour": 1, "minute": 54}
